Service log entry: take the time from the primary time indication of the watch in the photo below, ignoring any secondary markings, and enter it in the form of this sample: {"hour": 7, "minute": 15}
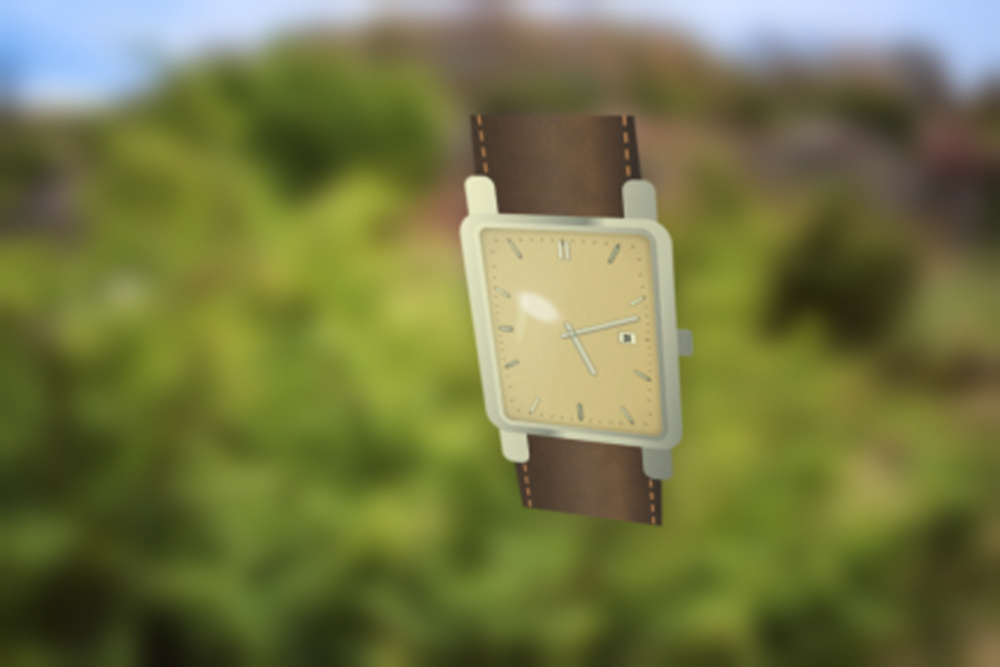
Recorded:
{"hour": 5, "minute": 12}
